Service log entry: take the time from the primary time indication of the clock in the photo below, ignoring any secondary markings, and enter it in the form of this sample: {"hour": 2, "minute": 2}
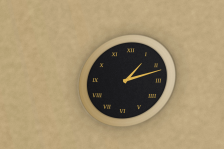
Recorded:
{"hour": 1, "minute": 12}
